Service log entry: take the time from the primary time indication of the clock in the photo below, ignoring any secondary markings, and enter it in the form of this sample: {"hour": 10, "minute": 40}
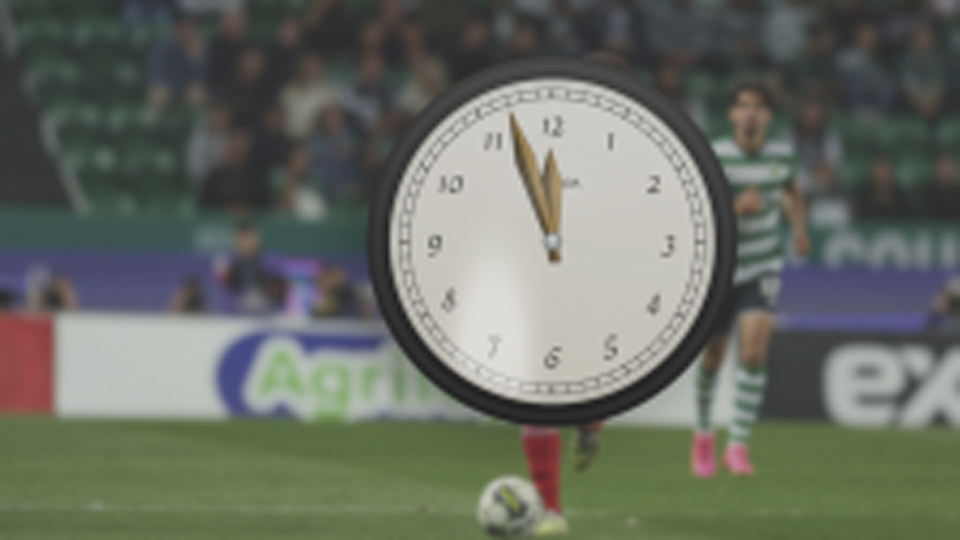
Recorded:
{"hour": 11, "minute": 57}
